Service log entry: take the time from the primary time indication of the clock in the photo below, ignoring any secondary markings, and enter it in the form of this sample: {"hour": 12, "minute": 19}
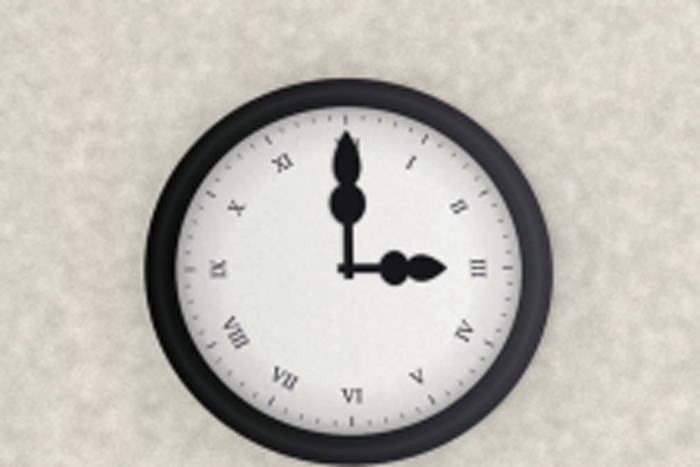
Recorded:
{"hour": 3, "minute": 0}
